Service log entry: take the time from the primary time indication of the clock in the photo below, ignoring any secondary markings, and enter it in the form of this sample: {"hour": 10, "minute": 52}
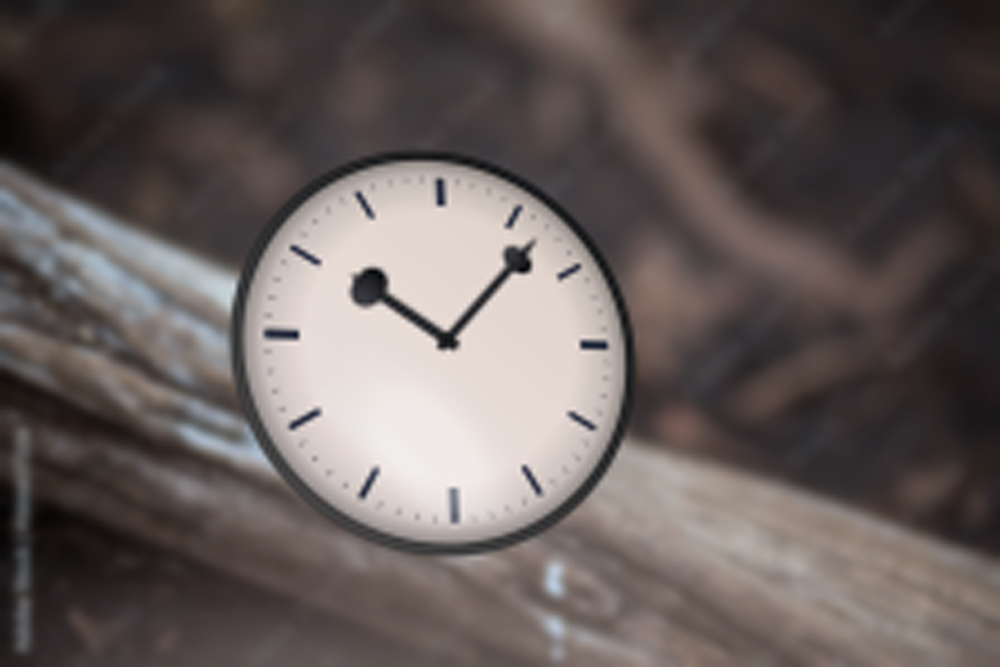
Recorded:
{"hour": 10, "minute": 7}
